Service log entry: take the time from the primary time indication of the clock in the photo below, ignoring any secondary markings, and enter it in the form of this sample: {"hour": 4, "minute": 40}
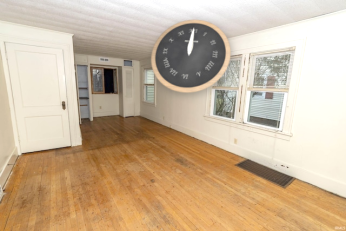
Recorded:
{"hour": 12, "minute": 0}
